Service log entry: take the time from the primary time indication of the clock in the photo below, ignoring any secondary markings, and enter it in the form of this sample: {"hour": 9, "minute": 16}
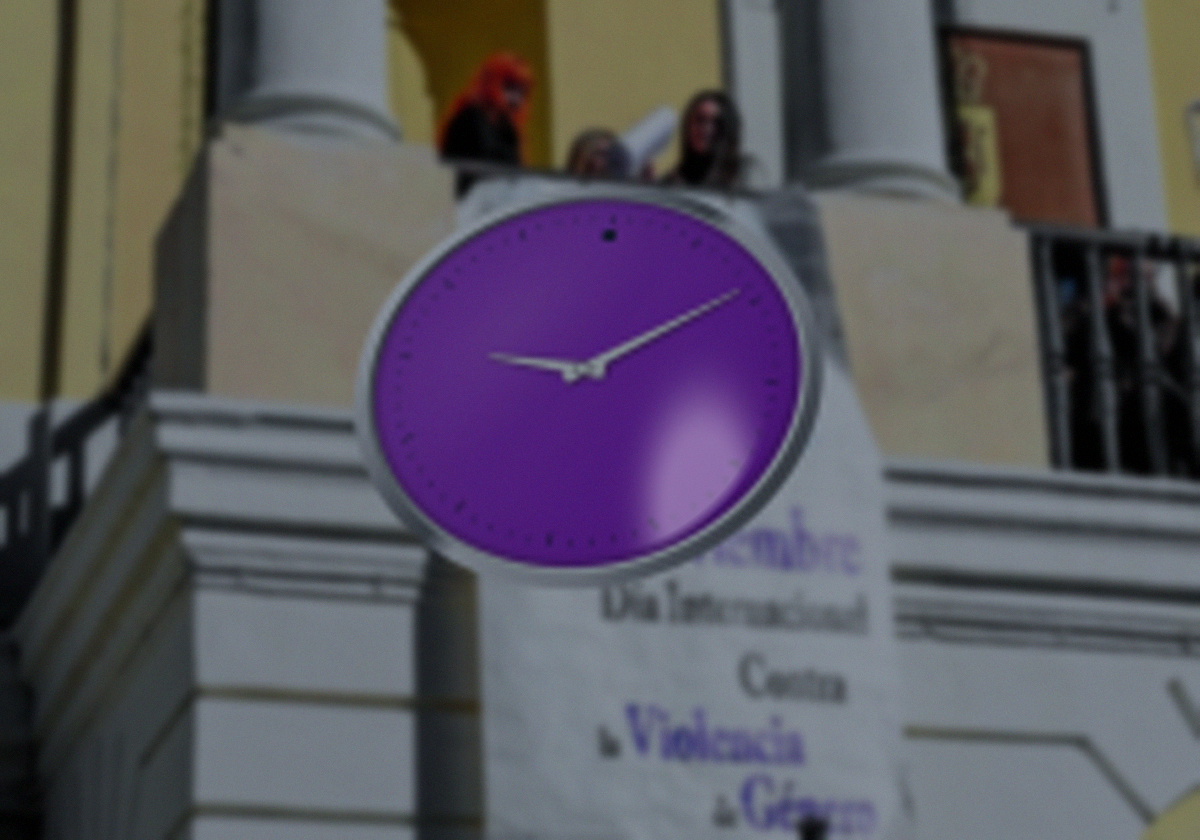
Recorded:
{"hour": 9, "minute": 9}
